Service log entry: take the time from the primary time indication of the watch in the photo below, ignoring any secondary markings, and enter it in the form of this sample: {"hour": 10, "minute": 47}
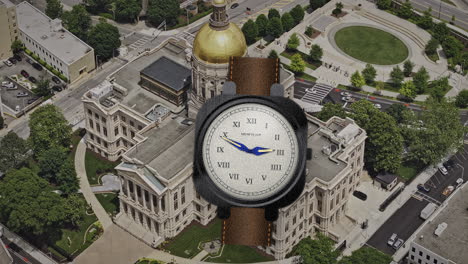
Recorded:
{"hour": 2, "minute": 49}
